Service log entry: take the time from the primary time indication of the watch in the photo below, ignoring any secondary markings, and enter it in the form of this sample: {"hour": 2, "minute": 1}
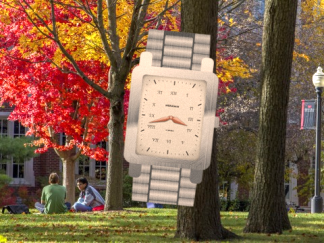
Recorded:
{"hour": 3, "minute": 42}
